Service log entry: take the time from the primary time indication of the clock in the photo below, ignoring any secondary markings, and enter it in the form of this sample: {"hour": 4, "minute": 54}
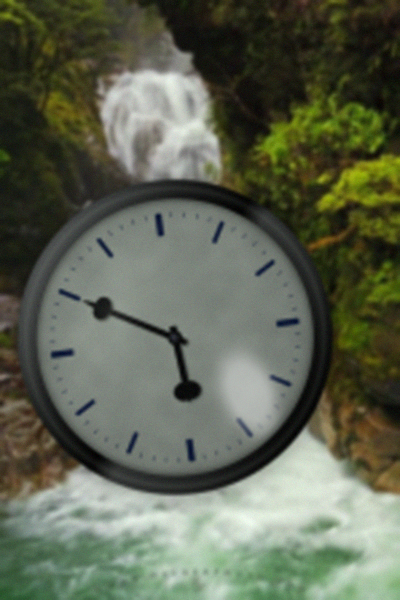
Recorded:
{"hour": 5, "minute": 50}
